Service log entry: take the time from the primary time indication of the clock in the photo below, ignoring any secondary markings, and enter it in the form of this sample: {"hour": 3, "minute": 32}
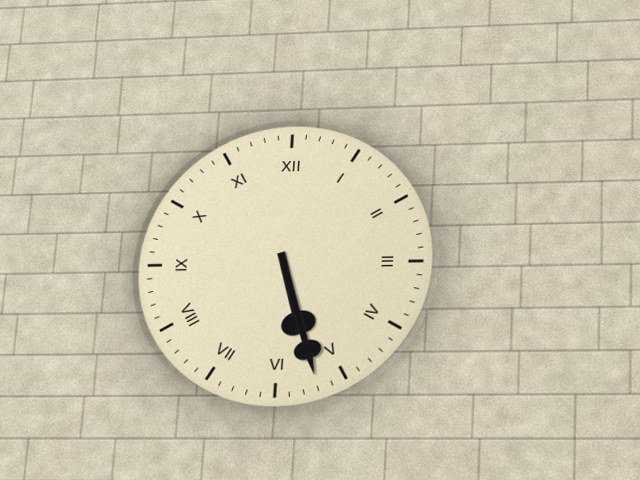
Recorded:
{"hour": 5, "minute": 27}
